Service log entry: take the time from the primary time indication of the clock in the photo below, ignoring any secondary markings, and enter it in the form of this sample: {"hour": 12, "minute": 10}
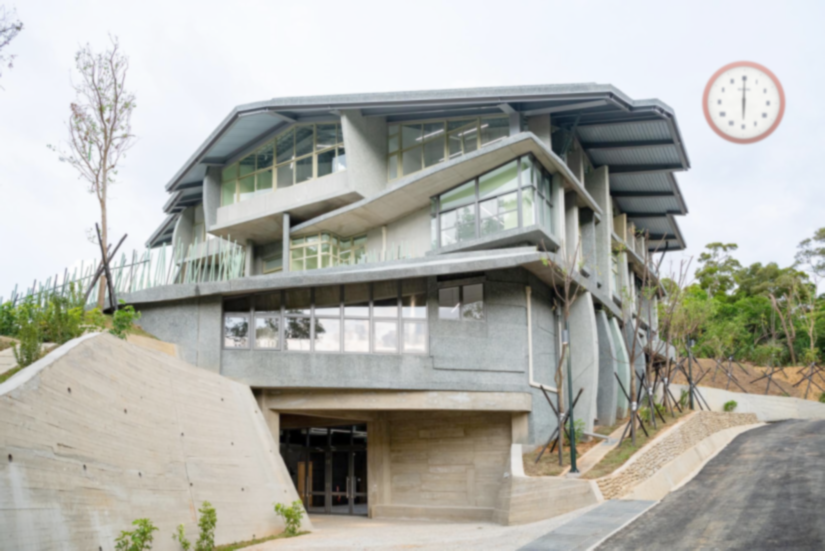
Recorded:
{"hour": 6, "minute": 0}
